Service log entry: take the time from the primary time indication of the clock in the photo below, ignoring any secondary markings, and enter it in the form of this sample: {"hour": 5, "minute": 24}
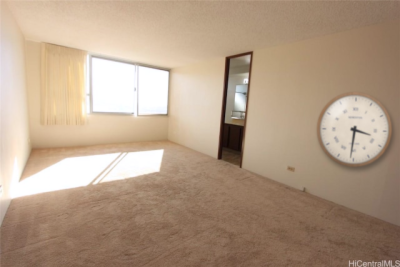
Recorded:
{"hour": 3, "minute": 31}
